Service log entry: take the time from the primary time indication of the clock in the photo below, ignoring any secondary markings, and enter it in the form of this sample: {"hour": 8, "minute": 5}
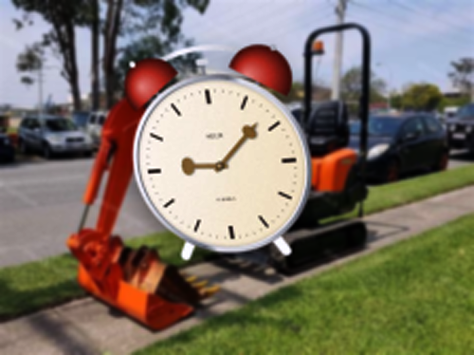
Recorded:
{"hour": 9, "minute": 8}
